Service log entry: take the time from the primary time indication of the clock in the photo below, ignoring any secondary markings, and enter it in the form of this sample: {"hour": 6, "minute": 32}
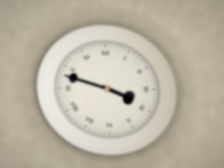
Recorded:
{"hour": 3, "minute": 48}
